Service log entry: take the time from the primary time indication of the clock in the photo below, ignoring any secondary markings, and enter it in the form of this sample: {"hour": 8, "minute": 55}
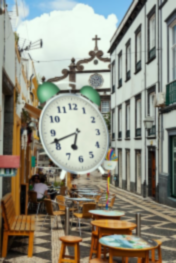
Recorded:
{"hour": 6, "minute": 42}
